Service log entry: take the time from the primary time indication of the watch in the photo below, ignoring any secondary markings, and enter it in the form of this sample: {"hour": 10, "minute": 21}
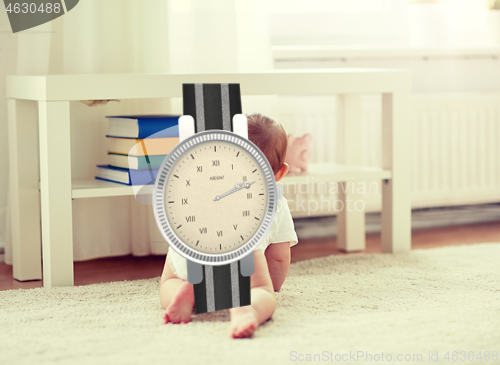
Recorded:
{"hour": 2, "minute": 12}
